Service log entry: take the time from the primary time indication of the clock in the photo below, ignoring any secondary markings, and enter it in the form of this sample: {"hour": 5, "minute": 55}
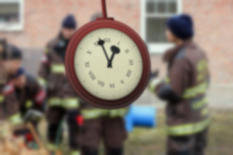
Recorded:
{"hour": 12, "minute": 57}
